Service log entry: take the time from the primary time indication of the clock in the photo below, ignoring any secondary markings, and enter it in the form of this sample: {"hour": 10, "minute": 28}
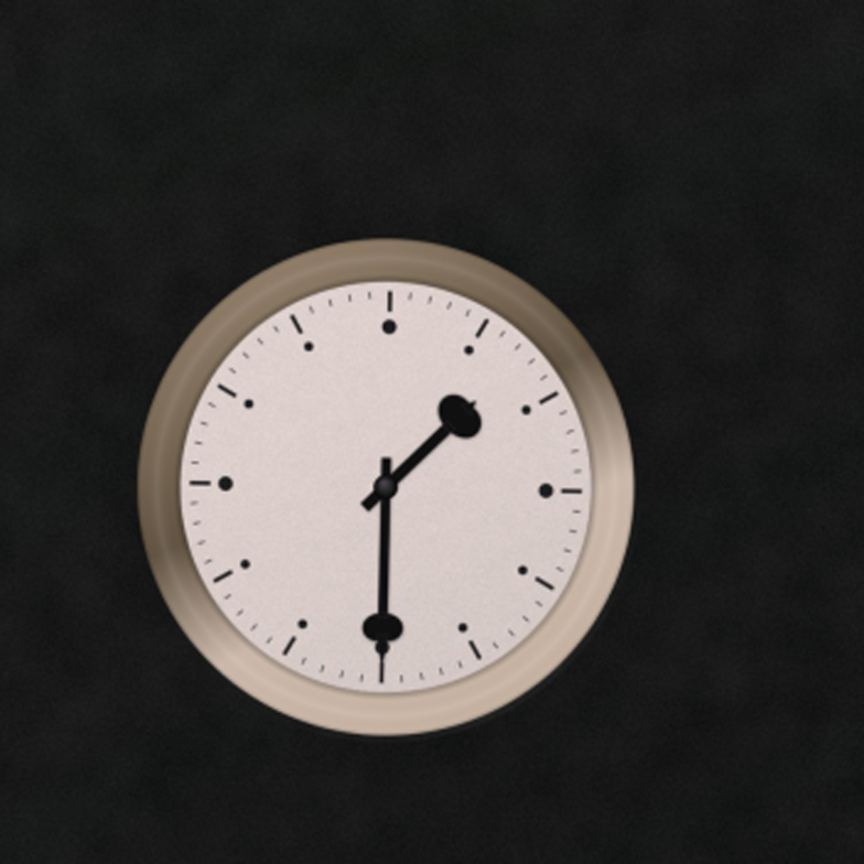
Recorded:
{"hour": 1, "minute": 30}
